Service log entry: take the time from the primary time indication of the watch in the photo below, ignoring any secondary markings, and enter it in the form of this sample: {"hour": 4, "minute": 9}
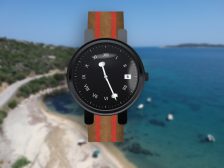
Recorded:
{"hour": 11, "minute": 26}
